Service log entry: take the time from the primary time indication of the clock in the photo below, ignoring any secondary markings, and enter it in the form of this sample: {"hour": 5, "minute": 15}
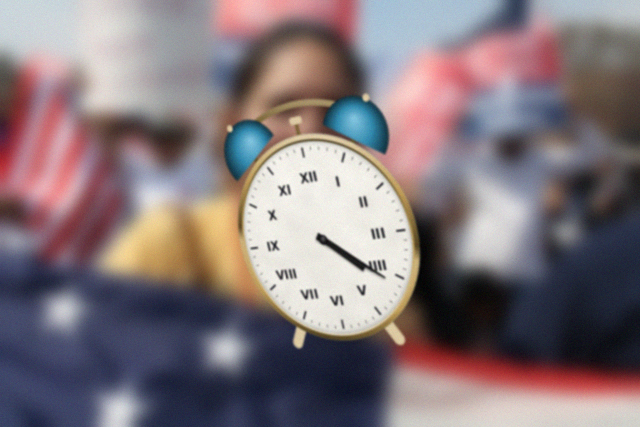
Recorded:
{"hour": 4, "minute": 21}
